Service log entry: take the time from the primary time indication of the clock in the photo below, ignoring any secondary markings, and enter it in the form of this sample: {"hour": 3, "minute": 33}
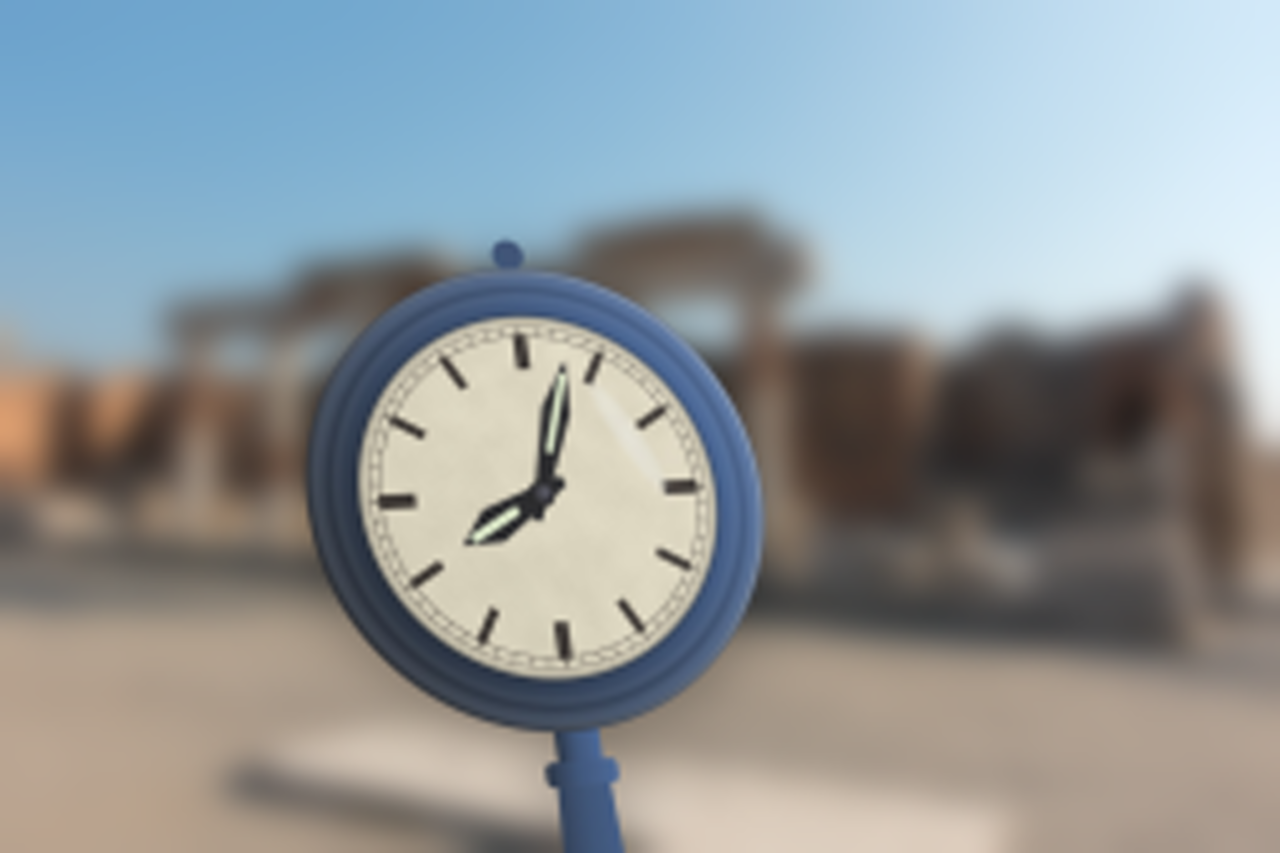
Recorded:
{"hour": 8, "minute": 3}
